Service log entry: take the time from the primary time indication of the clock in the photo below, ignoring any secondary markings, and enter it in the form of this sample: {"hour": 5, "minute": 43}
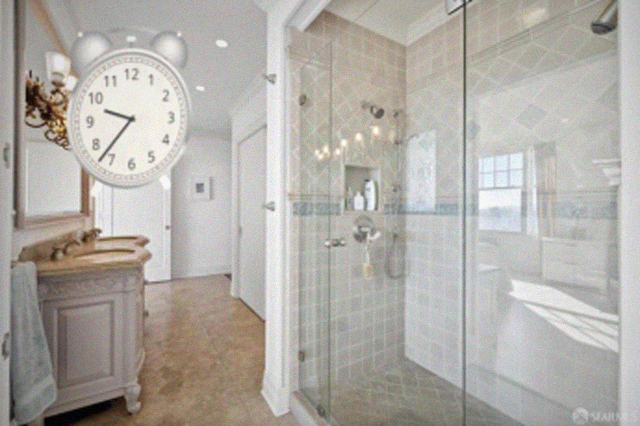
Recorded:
{"hour": 9, "minute": 37}
